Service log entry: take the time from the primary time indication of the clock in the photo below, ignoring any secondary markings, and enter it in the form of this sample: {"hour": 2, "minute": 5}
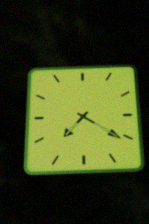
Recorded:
{"hour": 7, "minute": 21}
